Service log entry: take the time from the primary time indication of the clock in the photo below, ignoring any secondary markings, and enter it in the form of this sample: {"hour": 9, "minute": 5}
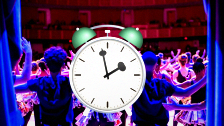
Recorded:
{"hour": 1, "minute": 58}
